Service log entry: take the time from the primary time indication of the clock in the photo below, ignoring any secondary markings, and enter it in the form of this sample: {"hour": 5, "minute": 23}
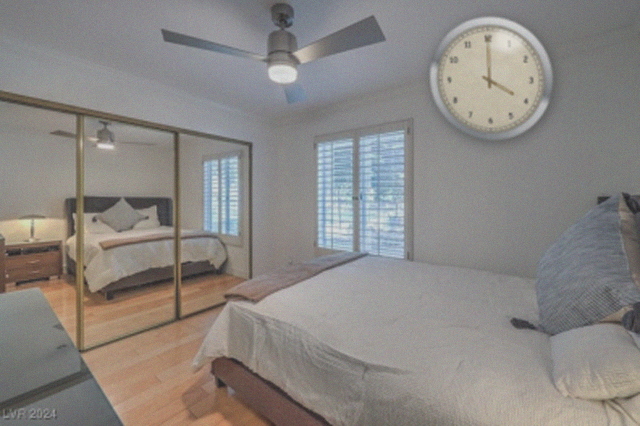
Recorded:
{"hour": 4, "minute": 0}
